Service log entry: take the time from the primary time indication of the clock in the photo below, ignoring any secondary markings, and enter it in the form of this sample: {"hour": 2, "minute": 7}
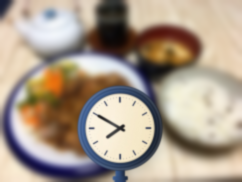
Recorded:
{"hour": 7, "minute": 50}
